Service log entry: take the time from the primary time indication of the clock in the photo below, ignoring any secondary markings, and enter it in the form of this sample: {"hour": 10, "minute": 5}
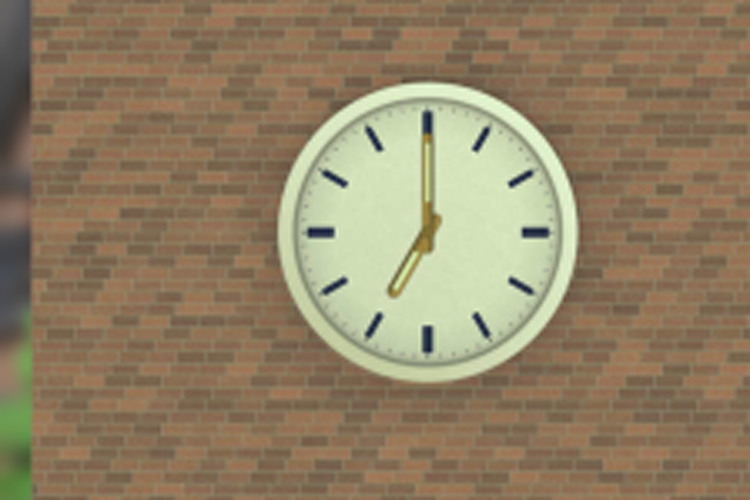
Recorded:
{"hour": 7, "minute": 0}
